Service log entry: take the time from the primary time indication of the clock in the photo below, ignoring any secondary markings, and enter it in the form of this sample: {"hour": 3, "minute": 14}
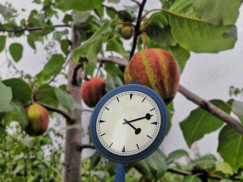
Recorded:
{"hour": 4, "minute": 12}
